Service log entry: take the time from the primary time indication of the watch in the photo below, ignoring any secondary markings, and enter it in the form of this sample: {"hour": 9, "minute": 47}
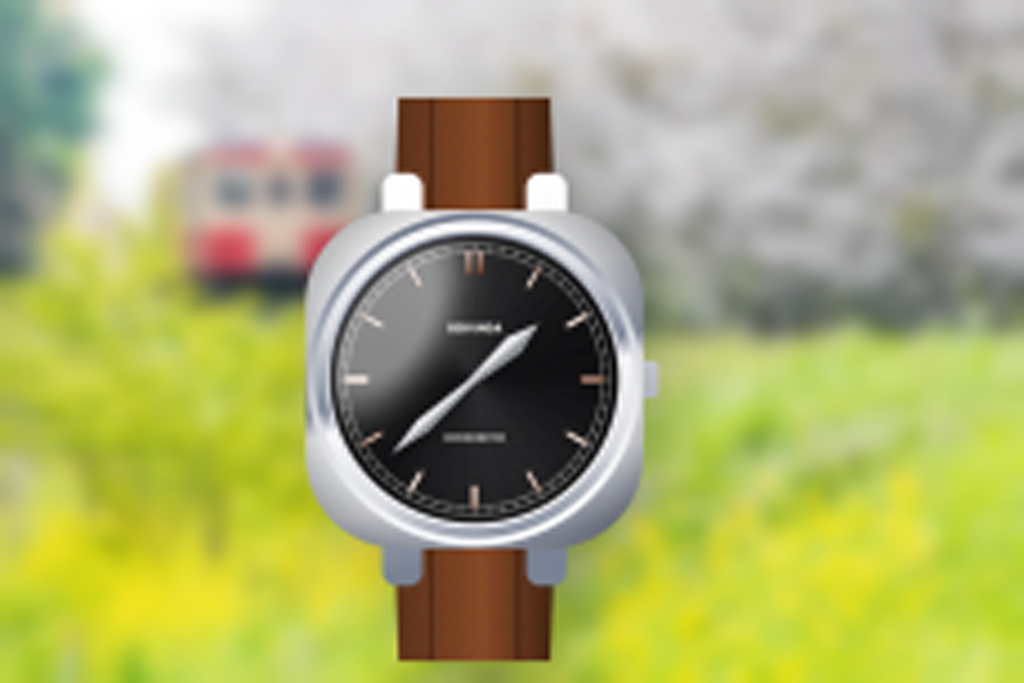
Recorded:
{"hour": 1, "minute": 38}
